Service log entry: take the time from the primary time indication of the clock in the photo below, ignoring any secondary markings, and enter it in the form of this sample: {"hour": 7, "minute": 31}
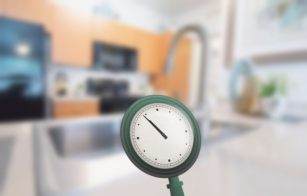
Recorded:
{"hour": 10, "minute": 54}
